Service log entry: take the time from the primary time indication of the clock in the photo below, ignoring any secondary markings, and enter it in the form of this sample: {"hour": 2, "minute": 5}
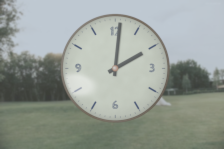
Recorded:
{"hour": 2, "minute": 1}
